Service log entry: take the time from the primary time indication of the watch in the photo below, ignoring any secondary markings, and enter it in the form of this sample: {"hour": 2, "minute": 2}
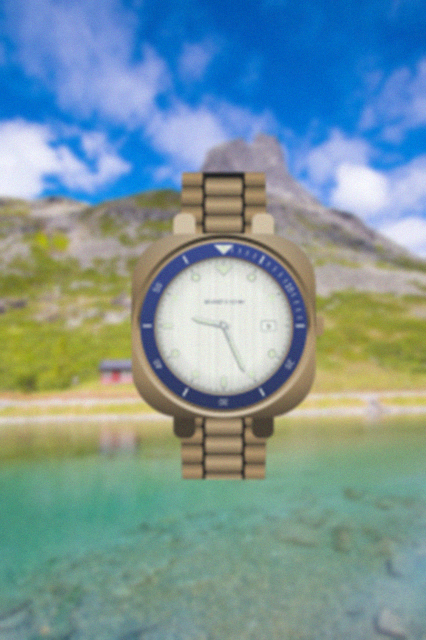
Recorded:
{"hour": 9, "minute": 26}
